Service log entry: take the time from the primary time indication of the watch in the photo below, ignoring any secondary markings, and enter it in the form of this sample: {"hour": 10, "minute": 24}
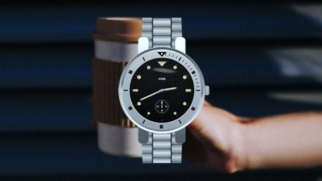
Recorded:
{"hour": 2, "minute": 41}
